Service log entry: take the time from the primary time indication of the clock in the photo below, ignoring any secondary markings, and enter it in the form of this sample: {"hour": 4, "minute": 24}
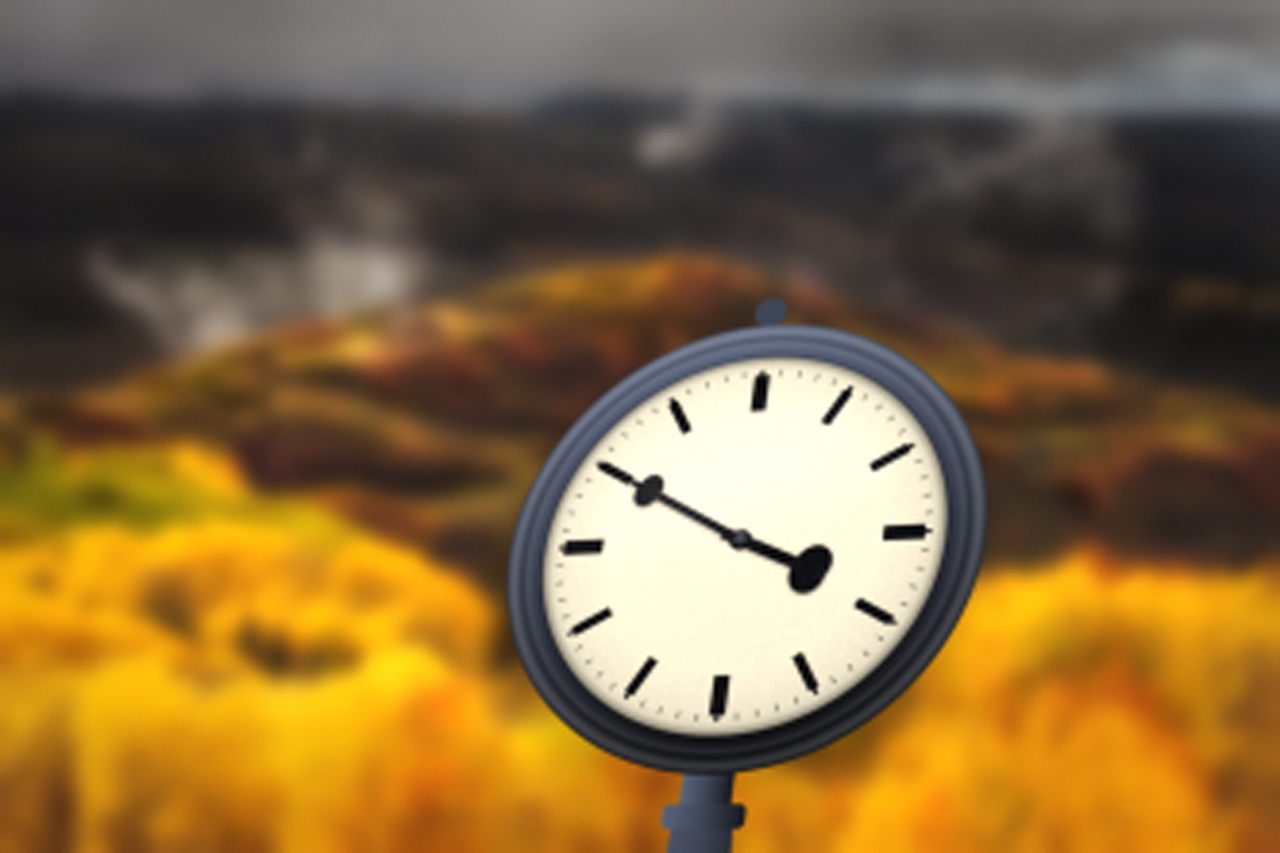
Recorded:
{"hour": 3, "minute": 50}
